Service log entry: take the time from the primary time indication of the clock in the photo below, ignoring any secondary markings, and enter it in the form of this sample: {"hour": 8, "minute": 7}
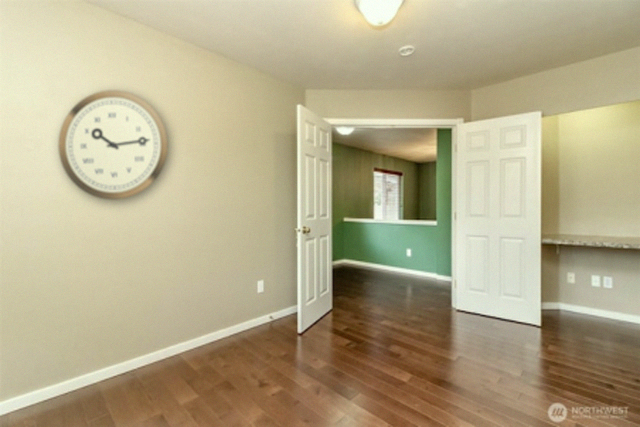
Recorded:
{"hour": 10, "minute": 14}
